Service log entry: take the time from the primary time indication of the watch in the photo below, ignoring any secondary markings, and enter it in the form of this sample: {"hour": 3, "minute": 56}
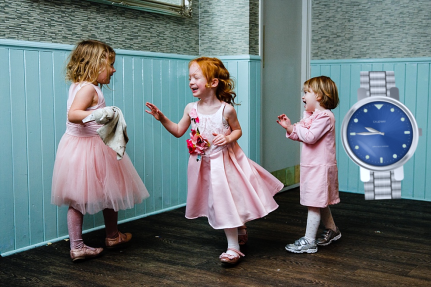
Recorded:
{"hour": 9, "minute": 45}
